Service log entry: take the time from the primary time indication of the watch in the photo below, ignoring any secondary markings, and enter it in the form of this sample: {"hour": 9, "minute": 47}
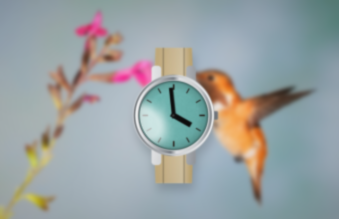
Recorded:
{"hour": 3, "minute": 59}
